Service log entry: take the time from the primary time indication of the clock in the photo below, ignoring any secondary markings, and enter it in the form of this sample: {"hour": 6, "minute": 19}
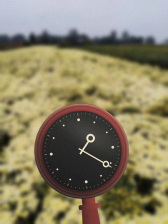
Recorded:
{"hour": 1, "minute": 21}
